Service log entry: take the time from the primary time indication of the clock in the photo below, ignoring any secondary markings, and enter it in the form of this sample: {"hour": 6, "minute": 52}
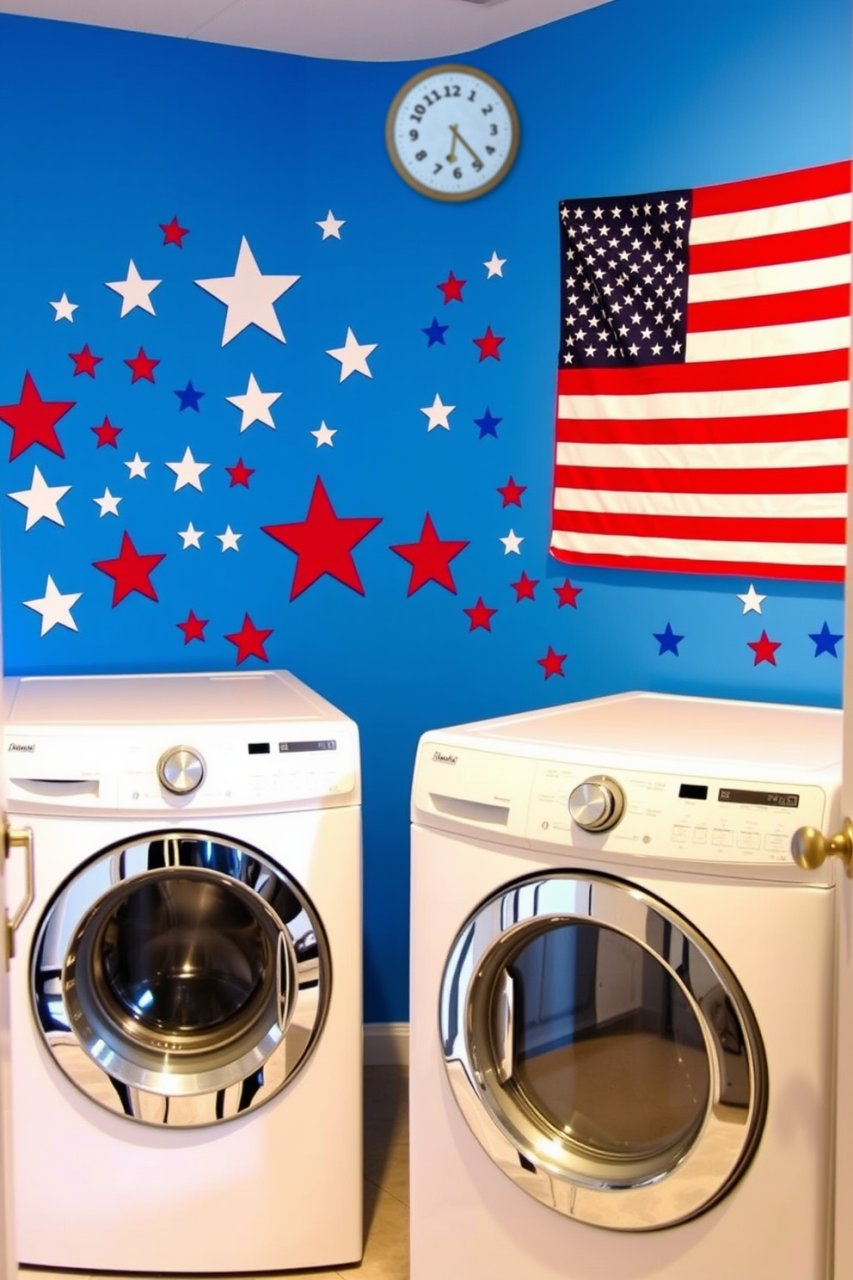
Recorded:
{"hour": 6, "minute": 24}
